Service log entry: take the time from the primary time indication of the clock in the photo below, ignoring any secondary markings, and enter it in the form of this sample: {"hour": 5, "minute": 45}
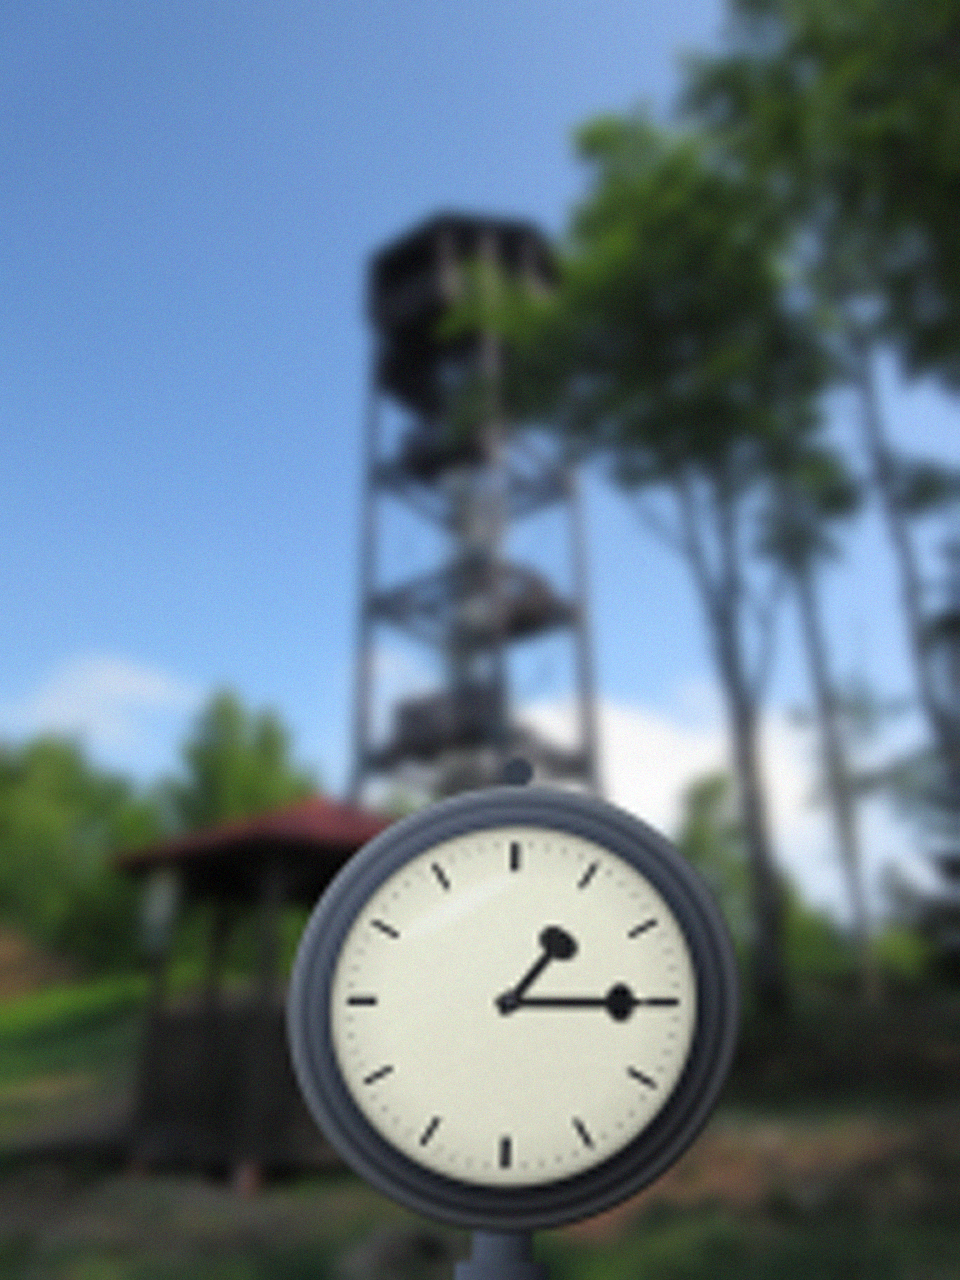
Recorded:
{"hour": 1, "minute": 15}
